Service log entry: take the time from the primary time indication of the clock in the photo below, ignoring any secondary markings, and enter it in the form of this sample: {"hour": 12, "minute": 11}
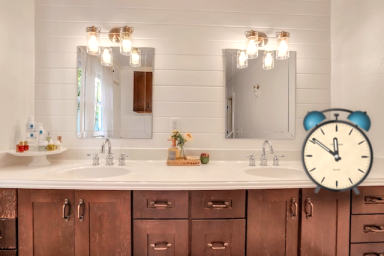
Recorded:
{"hour": 11, "minute": 51}
